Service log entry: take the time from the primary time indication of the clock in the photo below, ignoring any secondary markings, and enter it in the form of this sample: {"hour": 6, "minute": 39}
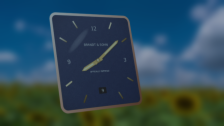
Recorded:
{"hour": 8, "minute": 9}
